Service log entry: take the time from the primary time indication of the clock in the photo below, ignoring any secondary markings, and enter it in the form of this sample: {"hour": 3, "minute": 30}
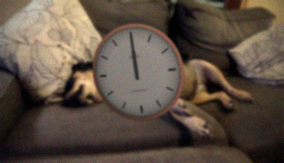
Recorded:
{"hour": 12, "minute": 0}
